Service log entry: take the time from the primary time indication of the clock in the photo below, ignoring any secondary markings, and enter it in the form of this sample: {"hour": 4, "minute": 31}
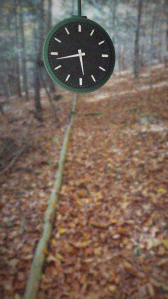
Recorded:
{"hour": 5, "minute": 43}
